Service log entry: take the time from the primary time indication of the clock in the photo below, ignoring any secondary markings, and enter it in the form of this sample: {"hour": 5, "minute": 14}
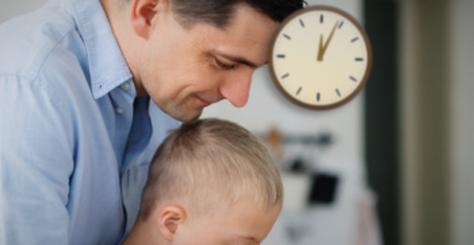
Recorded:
{"hour": 12, "minute": 4}
